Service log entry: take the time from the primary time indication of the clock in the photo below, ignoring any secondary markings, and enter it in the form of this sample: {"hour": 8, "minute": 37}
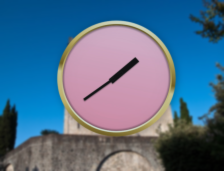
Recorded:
{"hour": 1, "minute": 39}
